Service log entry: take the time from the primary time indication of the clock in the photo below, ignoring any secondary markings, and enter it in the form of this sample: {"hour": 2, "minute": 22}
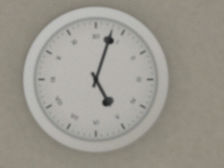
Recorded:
{"hour": 5, "minute": 3}
